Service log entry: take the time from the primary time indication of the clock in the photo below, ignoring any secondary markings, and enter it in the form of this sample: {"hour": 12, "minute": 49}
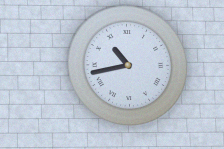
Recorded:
{"hour": 10, "minute": 43}
